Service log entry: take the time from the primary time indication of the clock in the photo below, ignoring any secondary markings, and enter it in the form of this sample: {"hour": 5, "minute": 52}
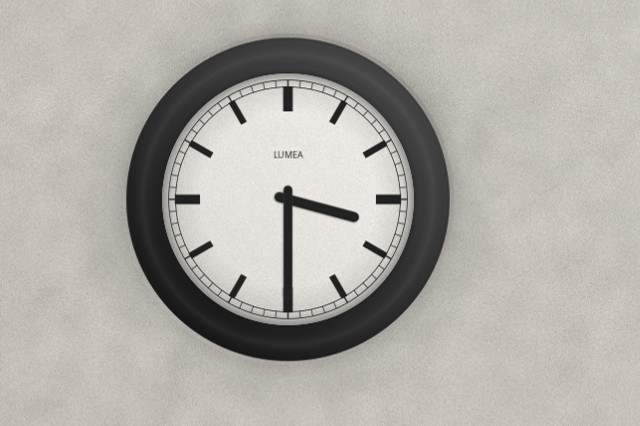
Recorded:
{"hour": 3, "minute": 30}
